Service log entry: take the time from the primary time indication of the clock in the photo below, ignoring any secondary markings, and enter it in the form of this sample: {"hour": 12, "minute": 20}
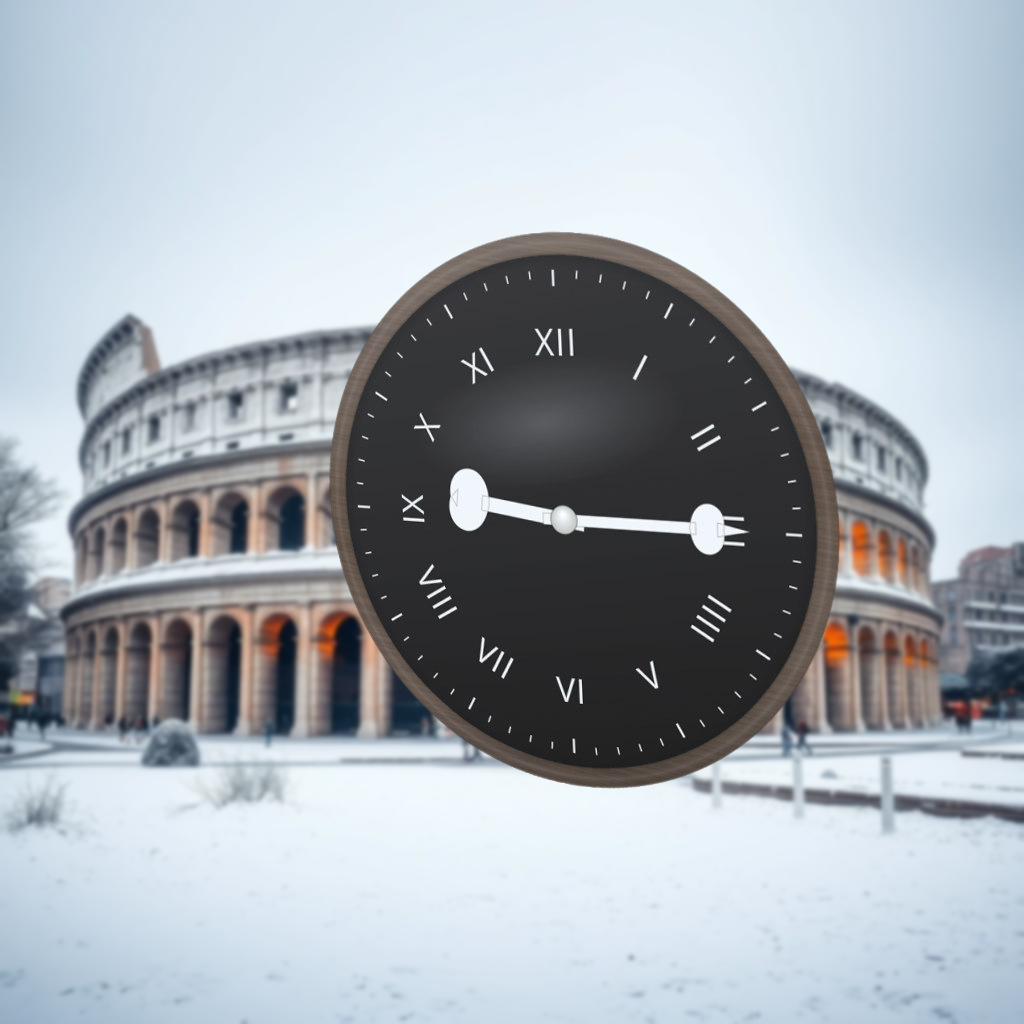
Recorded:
{"hour": 9, "minute": 15}
